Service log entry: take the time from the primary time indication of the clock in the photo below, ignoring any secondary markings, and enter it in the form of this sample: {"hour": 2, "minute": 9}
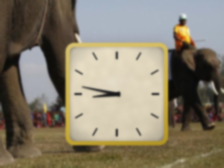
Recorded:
{"hour": 8, "minute": 47}
